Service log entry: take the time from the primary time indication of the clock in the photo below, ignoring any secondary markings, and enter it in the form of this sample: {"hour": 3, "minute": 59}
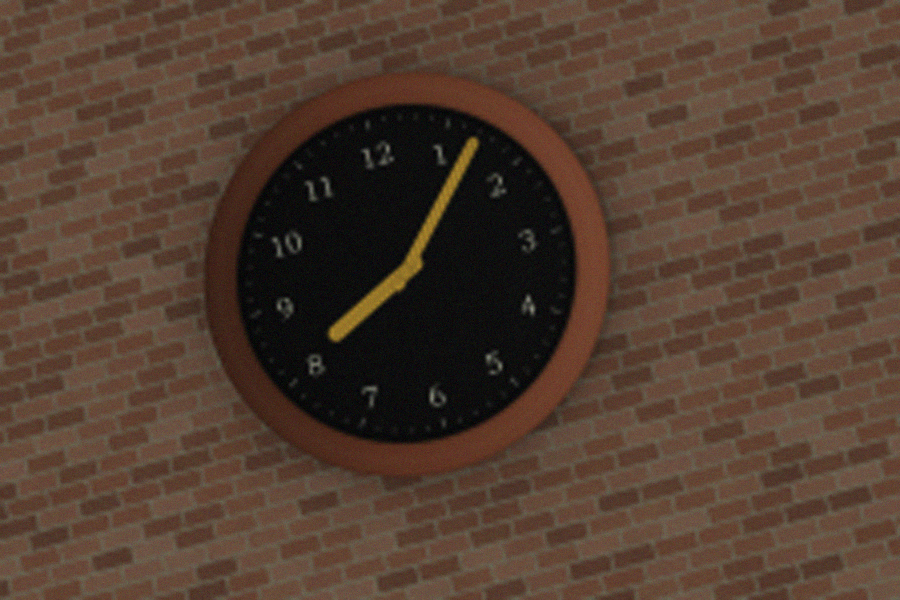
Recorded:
{"hour": 8, "minute": 7}
